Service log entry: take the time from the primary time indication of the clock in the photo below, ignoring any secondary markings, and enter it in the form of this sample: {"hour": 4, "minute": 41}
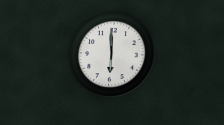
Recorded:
{"hour": 5, "minute": 59}
